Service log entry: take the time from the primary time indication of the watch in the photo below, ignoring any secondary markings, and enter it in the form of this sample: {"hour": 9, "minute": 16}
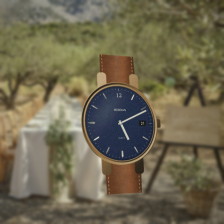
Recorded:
{"hour": 5, "minute": 11}
